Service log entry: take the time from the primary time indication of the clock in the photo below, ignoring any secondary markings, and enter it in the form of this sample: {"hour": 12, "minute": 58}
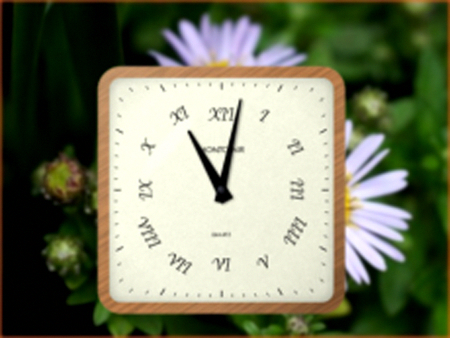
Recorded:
{"hour": 11, "minute": 2}
